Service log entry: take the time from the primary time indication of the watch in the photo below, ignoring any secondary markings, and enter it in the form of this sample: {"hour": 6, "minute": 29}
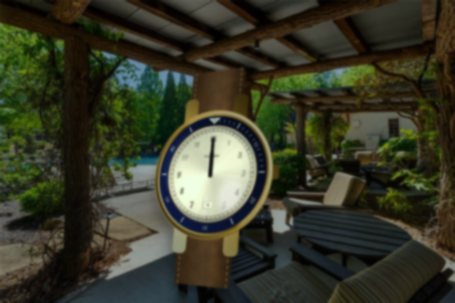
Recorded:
{"hour": 12, "minute": 0}
